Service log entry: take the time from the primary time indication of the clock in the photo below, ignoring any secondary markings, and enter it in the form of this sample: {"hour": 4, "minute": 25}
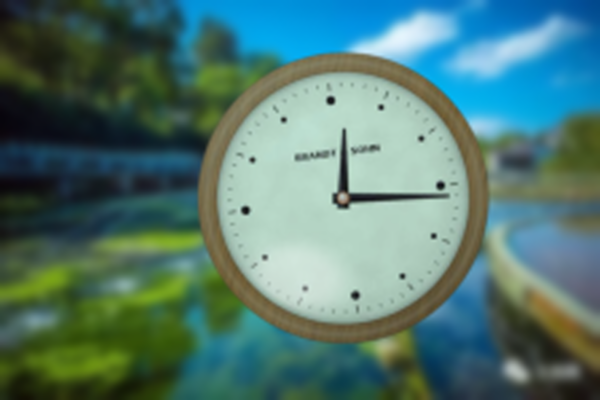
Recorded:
{"hour": 12, "minute": 16}
